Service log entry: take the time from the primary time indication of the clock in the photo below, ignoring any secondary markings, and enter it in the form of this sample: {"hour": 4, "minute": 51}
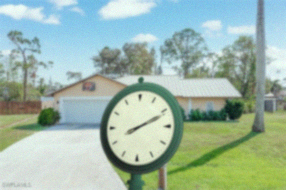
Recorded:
{"hour": 8, "minute": 11}
